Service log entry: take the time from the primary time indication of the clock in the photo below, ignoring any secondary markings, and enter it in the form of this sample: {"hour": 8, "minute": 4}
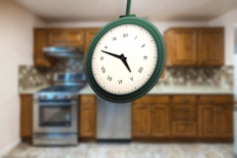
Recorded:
{"hour": 4, "minute": 48}
